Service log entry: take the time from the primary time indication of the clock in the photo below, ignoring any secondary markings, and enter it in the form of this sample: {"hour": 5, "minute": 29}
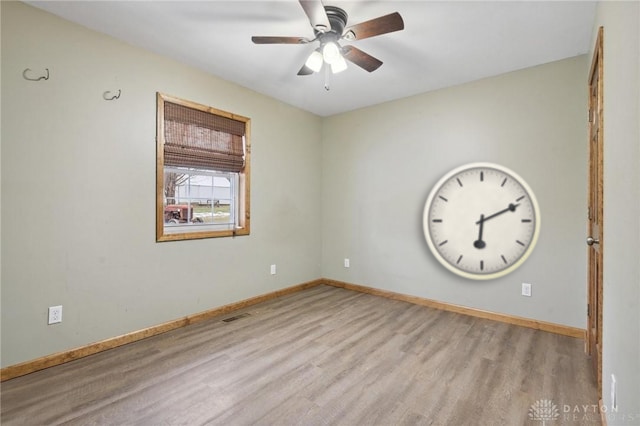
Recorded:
{"hour": 6, "minute": 11}
